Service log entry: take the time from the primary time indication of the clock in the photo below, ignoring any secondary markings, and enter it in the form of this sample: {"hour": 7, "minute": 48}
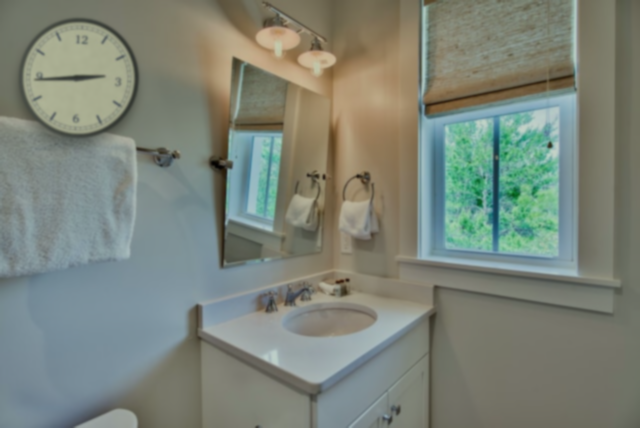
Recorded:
{"hour": 2, "minute": 44}
